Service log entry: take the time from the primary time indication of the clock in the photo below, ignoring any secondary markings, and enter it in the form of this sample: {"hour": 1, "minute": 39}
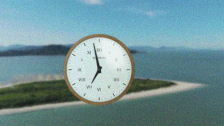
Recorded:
{"hour": 6, "minute": 58}
